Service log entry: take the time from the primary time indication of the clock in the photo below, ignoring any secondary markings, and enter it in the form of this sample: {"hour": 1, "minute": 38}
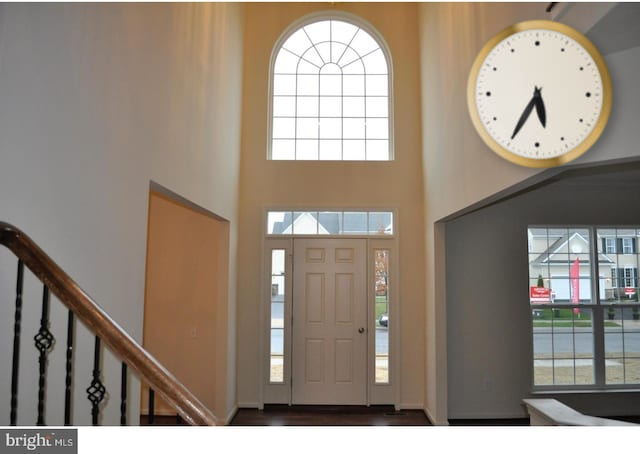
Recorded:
{"hour": 5, "minute": 35}
